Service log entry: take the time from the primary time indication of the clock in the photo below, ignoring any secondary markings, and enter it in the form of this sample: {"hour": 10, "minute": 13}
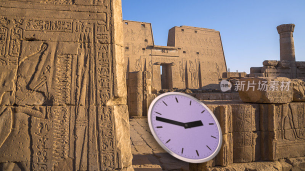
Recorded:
{"hour": 2, "minute": 48}
